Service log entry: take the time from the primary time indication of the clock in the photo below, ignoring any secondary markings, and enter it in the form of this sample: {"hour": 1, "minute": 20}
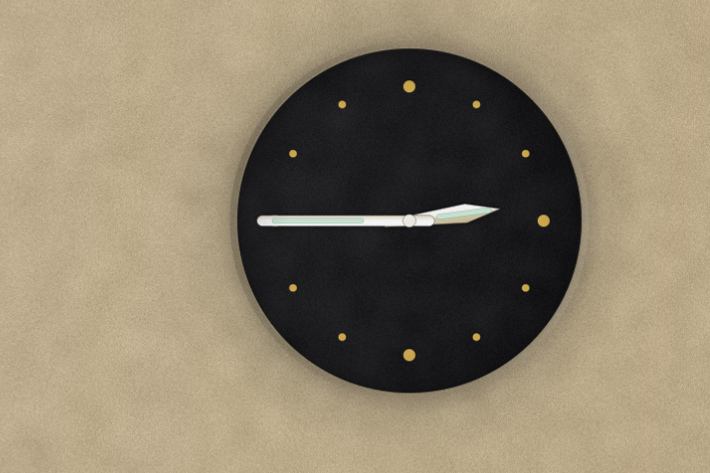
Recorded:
{"hour": 2, "minute": 45}
